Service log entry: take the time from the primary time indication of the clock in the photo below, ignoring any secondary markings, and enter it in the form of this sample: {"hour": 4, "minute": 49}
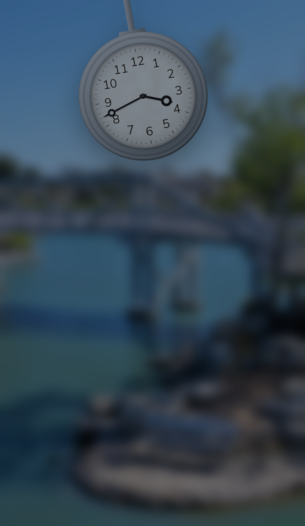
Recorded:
{"hour": 3, "minute": 42}
